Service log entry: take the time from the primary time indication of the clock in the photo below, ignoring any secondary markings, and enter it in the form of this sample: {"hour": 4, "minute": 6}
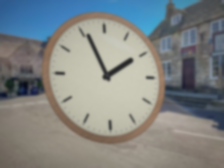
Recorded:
{"hour": 1, "minute": 56}
